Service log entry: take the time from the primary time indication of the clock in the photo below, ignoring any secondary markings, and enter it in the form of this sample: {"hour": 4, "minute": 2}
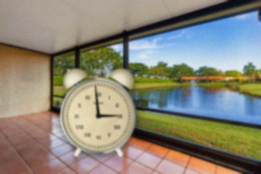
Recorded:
{"hour": 2, "minute": 59}
